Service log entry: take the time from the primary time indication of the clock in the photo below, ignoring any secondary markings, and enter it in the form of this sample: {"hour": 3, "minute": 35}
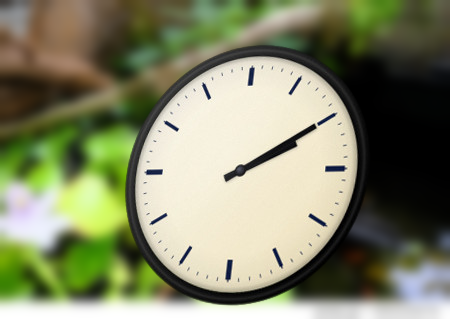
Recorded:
{"hour": 2, "minute": 10}
